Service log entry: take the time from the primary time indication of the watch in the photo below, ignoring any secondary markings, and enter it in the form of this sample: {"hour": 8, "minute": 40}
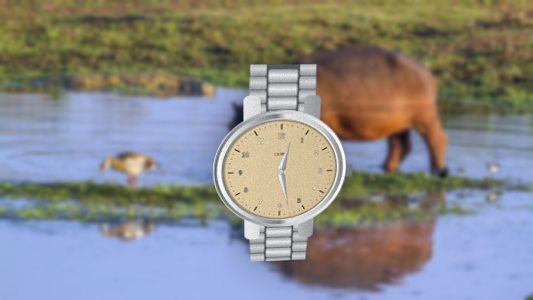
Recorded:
{"hour": 12, "minute": 28}
